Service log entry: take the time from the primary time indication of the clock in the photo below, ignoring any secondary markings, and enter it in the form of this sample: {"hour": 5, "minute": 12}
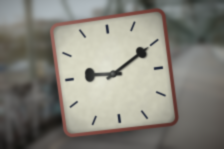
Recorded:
{"hour": 9, "minute": 10}
